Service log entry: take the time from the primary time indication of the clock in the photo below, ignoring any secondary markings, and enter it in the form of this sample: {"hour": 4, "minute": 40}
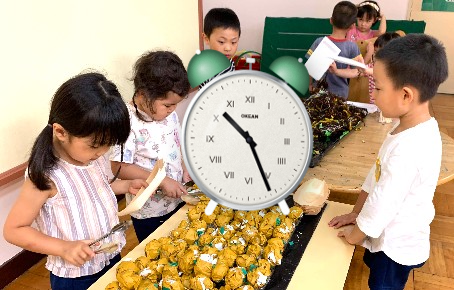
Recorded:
{"hour": 10, "minute": 26}
